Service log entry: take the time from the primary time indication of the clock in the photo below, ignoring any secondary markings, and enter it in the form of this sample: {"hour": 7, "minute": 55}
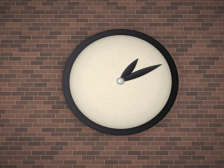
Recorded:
{"hour": 1, "minute": 11}
